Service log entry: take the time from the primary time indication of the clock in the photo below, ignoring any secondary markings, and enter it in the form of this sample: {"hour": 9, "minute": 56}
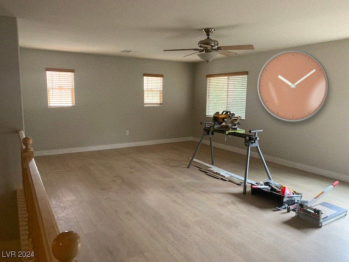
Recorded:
{"hour": 10, "minute": 9}
